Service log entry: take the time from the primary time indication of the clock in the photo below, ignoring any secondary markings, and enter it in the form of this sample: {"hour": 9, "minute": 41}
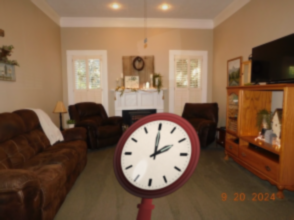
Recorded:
{"hour": 2, "minute": 0}
